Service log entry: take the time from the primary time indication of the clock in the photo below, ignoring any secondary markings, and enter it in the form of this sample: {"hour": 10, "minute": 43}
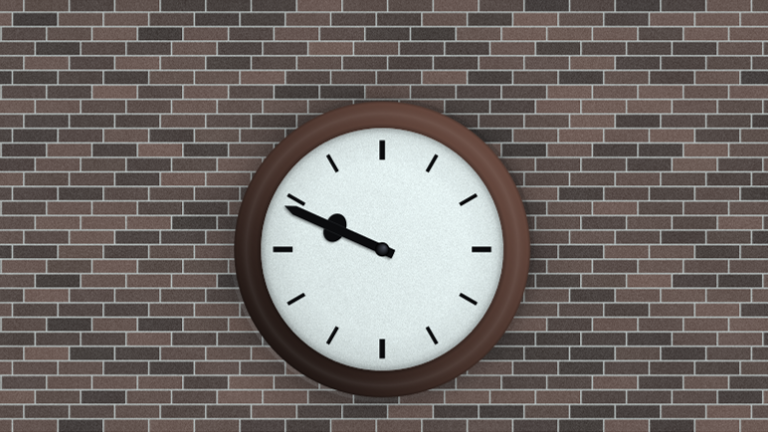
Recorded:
{"hour": 9, "minute": 49}
